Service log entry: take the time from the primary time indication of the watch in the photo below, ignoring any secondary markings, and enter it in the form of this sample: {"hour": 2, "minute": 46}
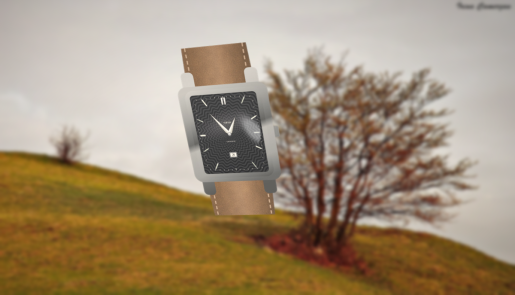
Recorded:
{"hour": 12, "minute": 54}
